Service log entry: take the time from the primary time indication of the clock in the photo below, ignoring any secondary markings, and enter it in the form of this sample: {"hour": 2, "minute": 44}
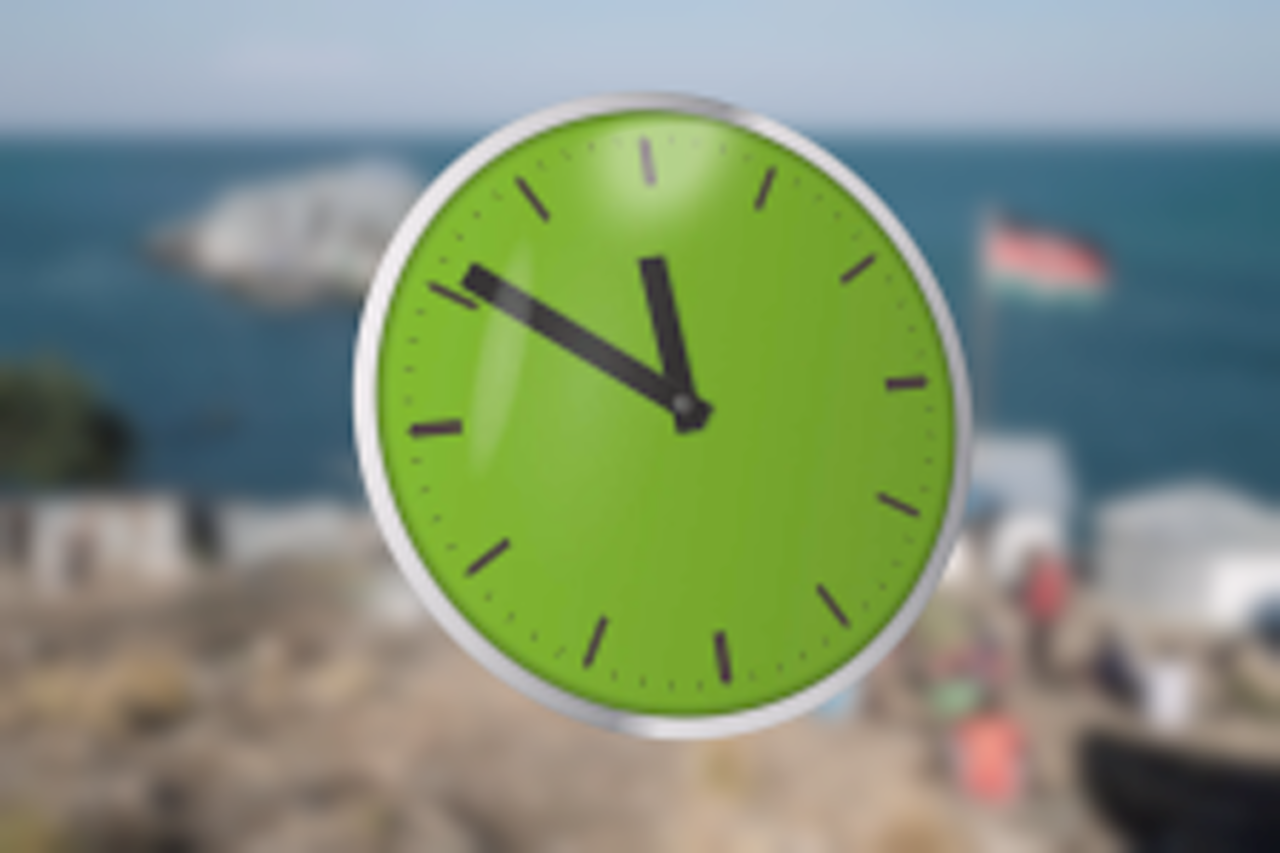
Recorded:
{"hour": 11, "minute": 51}
